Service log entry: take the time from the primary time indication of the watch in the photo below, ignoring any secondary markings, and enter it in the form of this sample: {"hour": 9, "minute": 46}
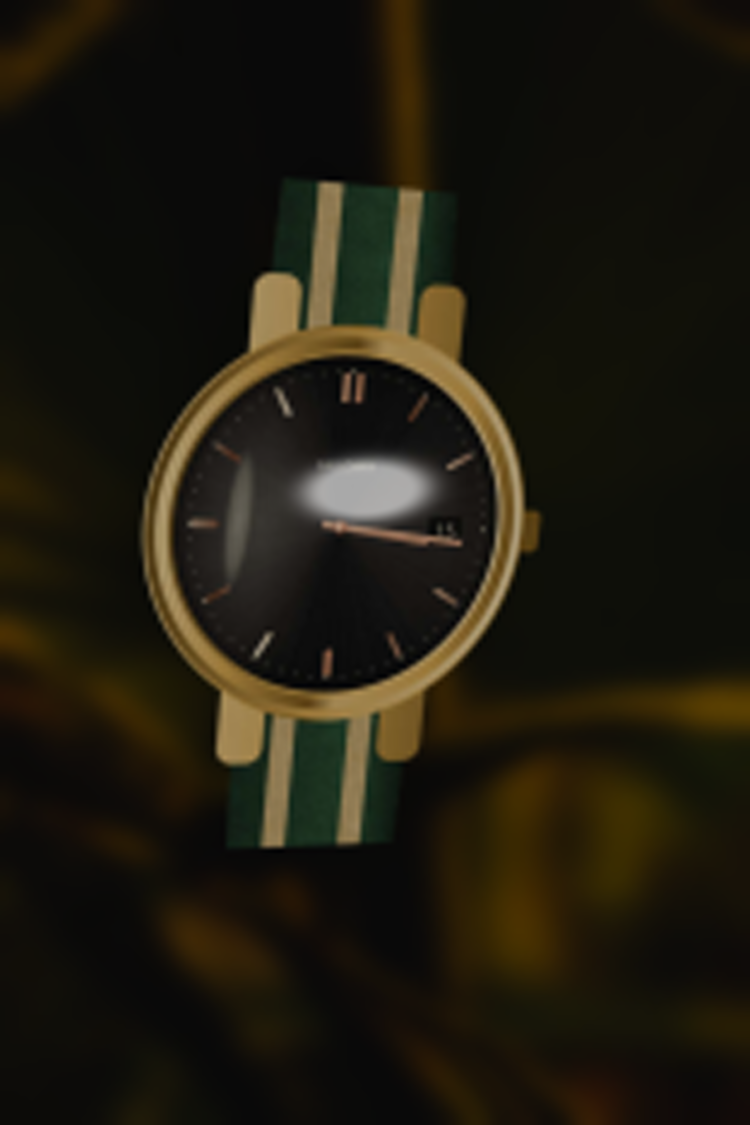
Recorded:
{"hour": 3, "minute": 16}
